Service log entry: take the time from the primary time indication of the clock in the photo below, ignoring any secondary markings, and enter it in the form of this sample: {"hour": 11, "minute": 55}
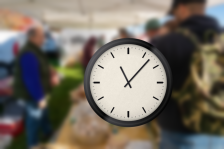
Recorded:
{"hour": 11, "minute": 7}
